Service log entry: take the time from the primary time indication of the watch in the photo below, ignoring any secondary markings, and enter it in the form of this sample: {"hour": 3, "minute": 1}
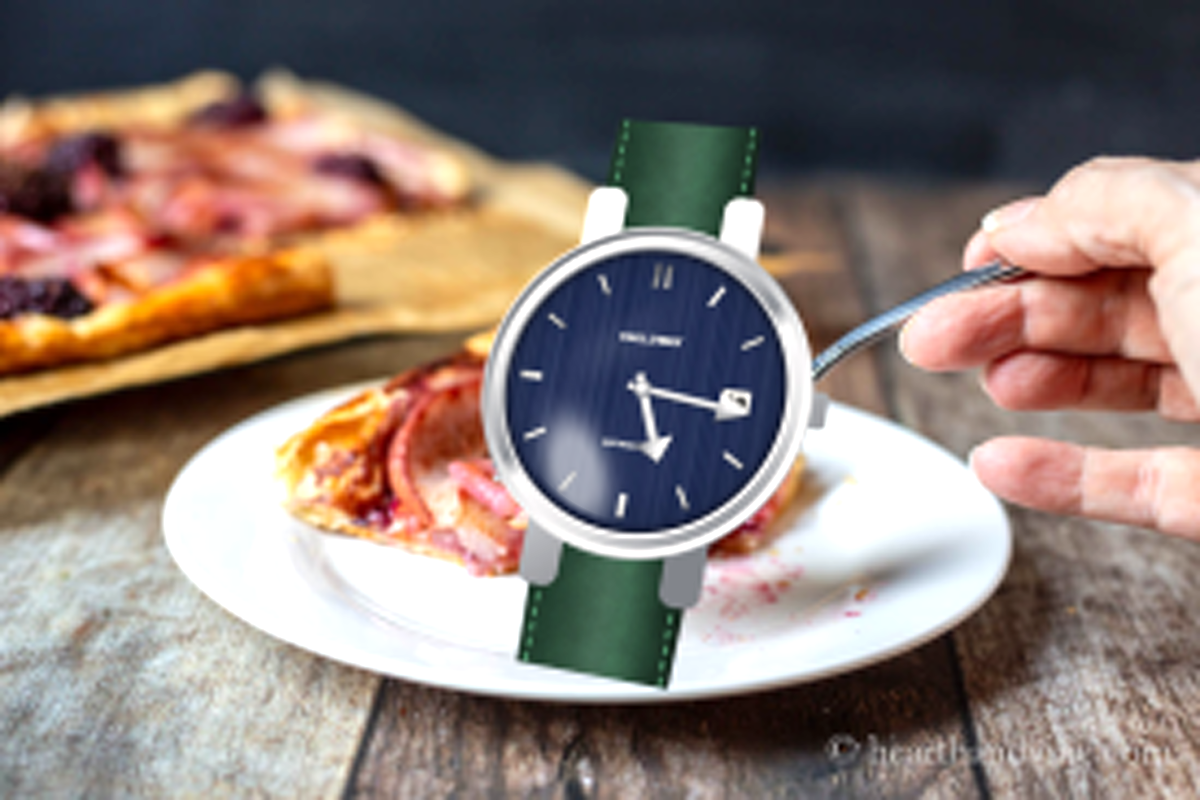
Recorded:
{"hour": 5, "minute": 16}
